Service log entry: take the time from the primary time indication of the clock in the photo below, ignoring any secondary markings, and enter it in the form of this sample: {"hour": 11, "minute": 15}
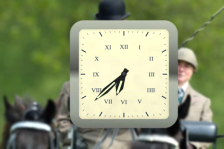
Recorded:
{"hour": 6, "minute": 38}
